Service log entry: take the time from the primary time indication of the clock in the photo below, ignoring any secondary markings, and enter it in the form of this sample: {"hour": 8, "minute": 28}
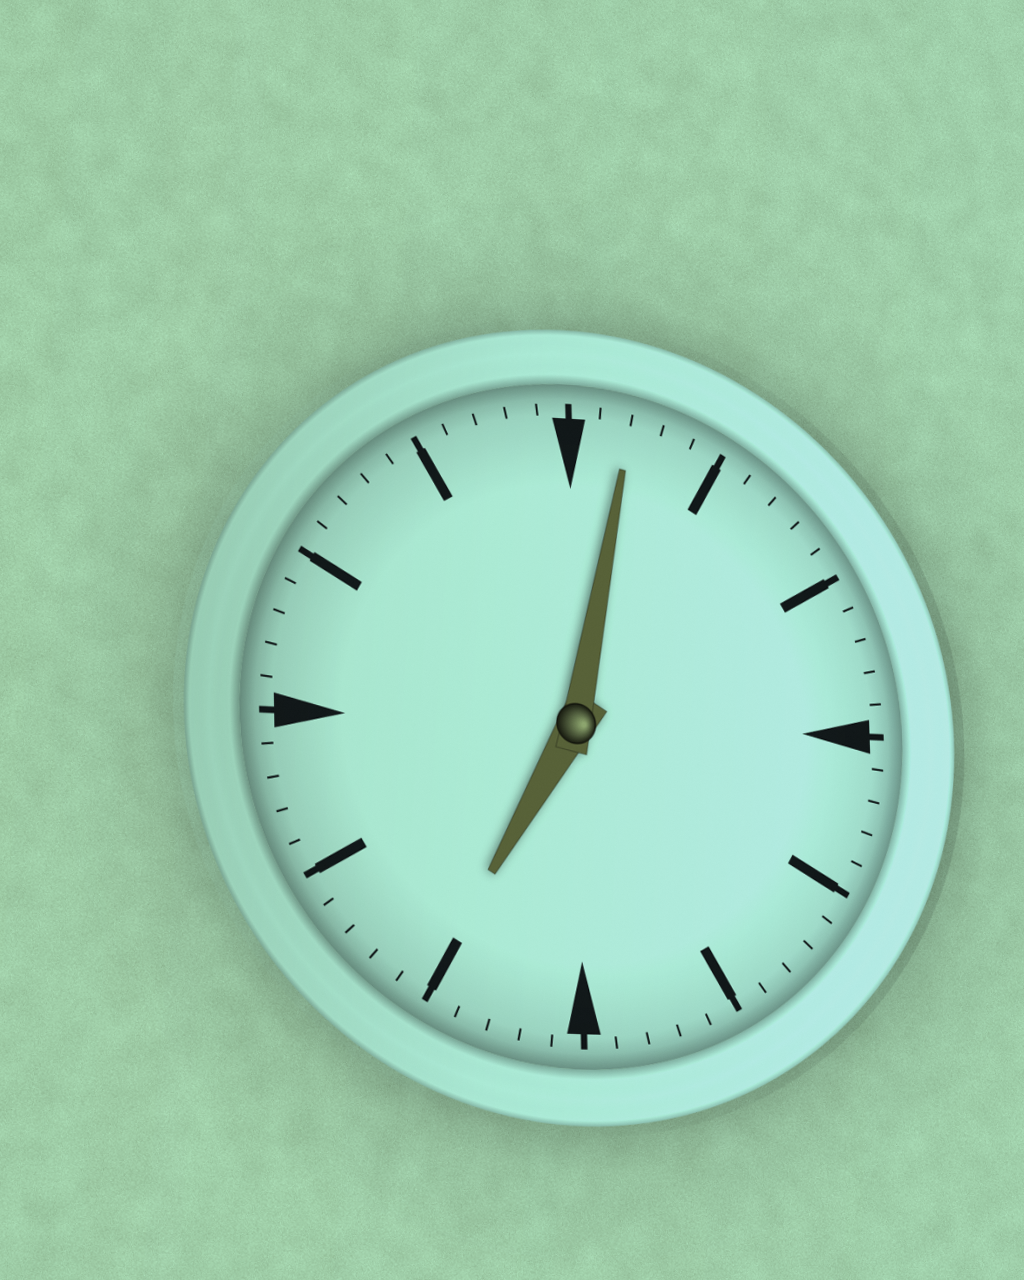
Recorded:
{"hour": 7, "minute": 2}
